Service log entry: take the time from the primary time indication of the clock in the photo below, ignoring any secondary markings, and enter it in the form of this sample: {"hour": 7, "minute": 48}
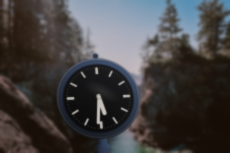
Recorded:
{"hour": 5, "minute": 31}
